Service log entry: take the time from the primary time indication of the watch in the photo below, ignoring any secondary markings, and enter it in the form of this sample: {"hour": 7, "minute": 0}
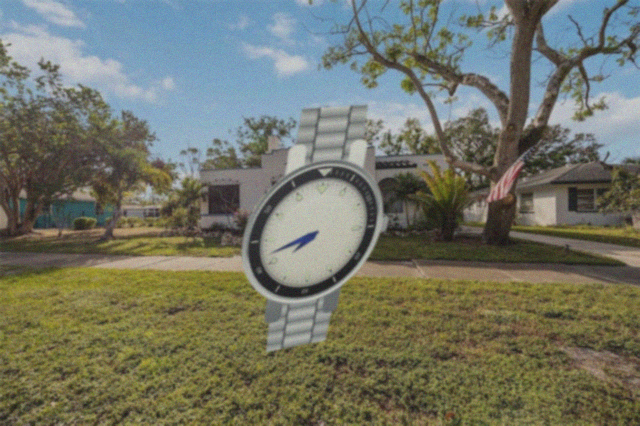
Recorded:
{"hour": 7, "minute": 42}
